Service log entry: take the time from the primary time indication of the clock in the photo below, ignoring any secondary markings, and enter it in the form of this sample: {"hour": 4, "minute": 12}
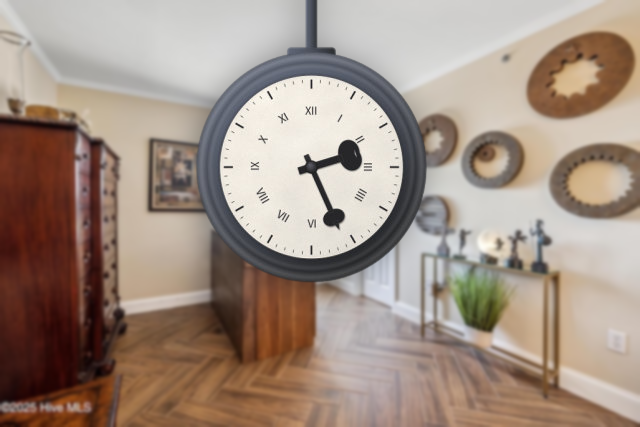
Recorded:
{"hour": 2, "minute": 26}
